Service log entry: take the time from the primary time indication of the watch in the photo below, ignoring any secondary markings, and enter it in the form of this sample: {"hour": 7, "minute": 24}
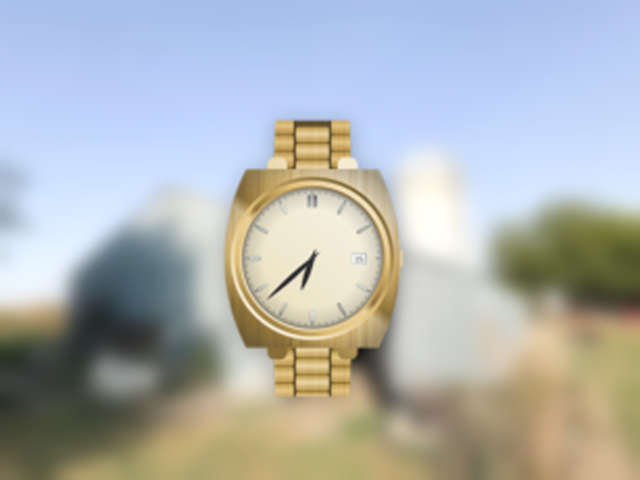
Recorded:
{"hour": 6, "minute": 38}
